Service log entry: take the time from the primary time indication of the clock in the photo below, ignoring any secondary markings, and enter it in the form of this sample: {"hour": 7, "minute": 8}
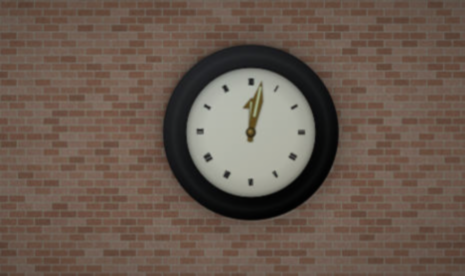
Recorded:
{"hour": 12, "minute": 2}
